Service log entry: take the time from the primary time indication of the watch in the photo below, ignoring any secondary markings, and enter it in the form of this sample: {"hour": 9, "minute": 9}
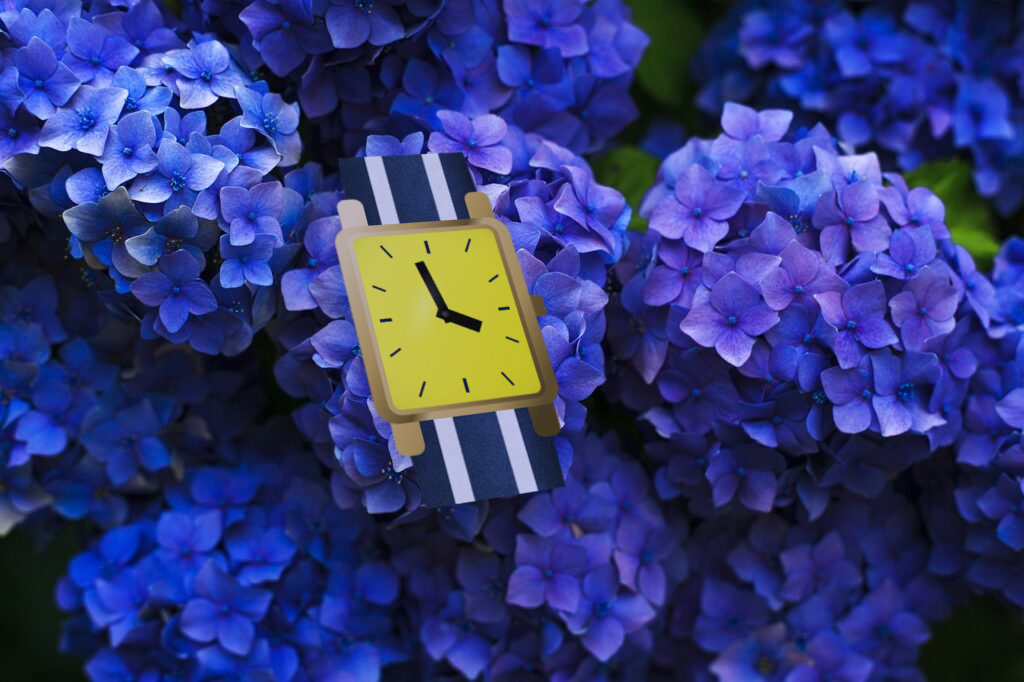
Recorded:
{"hour": 3, "minute": 58}
